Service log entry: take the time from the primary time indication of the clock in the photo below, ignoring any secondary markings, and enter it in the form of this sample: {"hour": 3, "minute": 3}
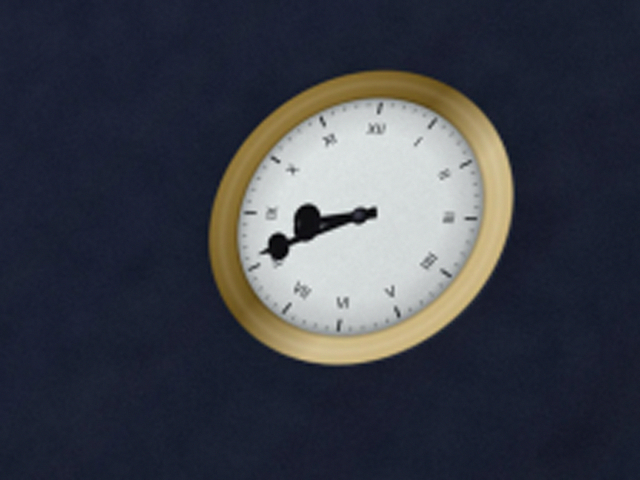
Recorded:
{"hour": 8, "minute": 41}
